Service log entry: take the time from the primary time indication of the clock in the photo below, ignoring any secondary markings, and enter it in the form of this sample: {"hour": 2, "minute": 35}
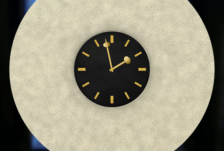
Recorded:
{"hour": 1, "minute": 58}
